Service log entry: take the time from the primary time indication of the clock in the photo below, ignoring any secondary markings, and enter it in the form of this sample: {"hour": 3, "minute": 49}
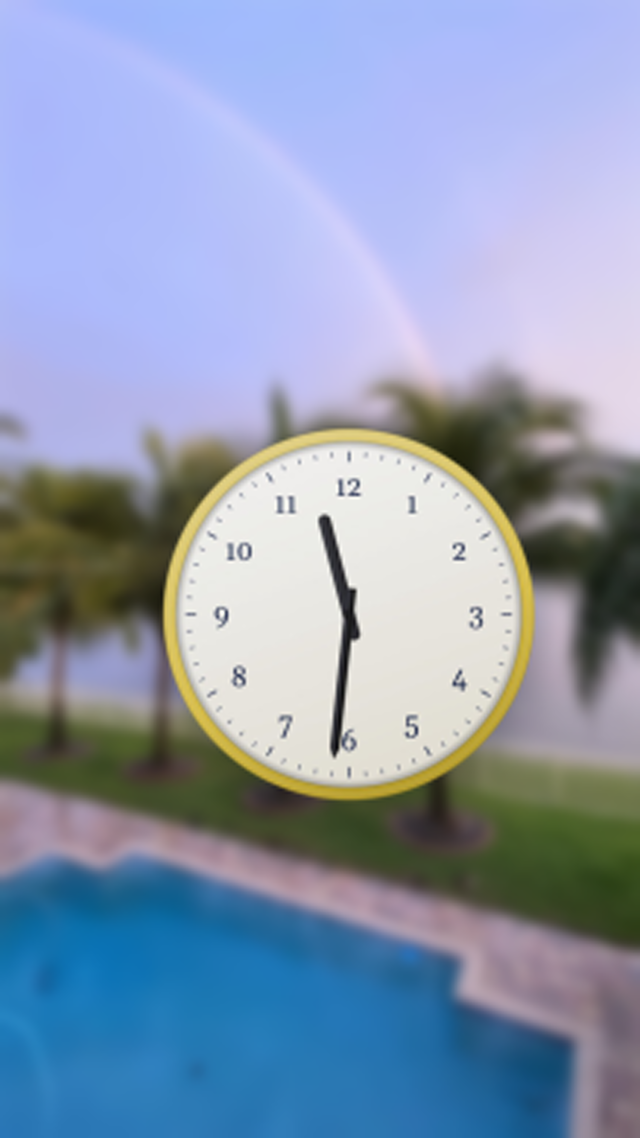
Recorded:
{"hour": 11, "minute": 31}
